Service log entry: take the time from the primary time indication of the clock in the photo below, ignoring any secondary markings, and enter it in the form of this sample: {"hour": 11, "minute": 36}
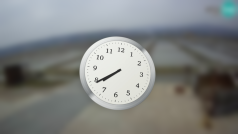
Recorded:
{"hour": 7, "minute": 39}
